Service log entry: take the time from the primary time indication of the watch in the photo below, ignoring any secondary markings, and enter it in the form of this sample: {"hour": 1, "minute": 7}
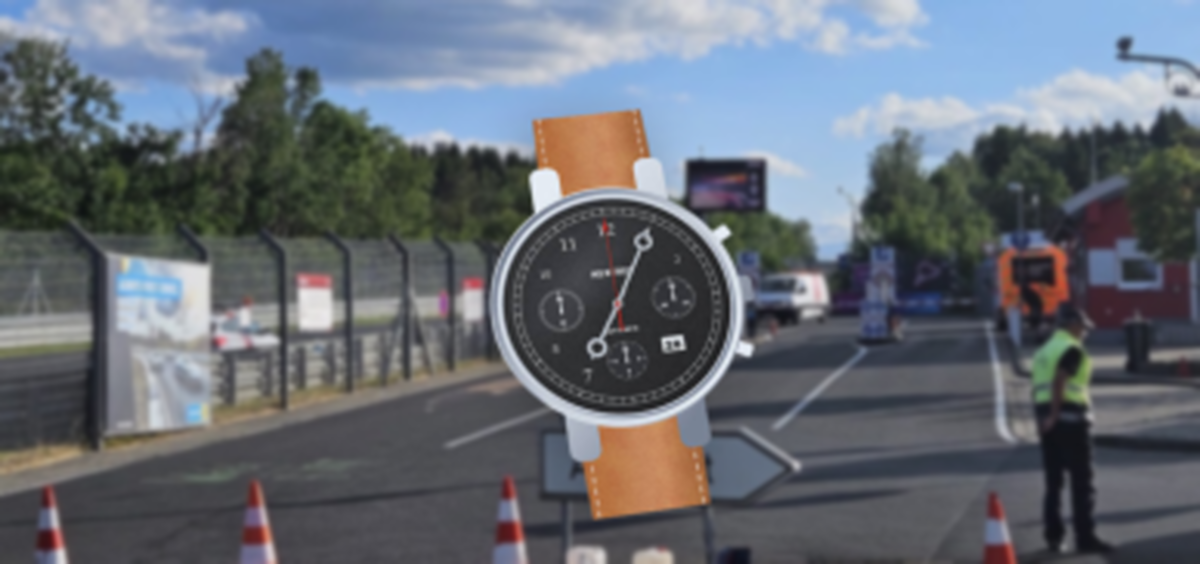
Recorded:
{"hour": 7, "minute": 5}
